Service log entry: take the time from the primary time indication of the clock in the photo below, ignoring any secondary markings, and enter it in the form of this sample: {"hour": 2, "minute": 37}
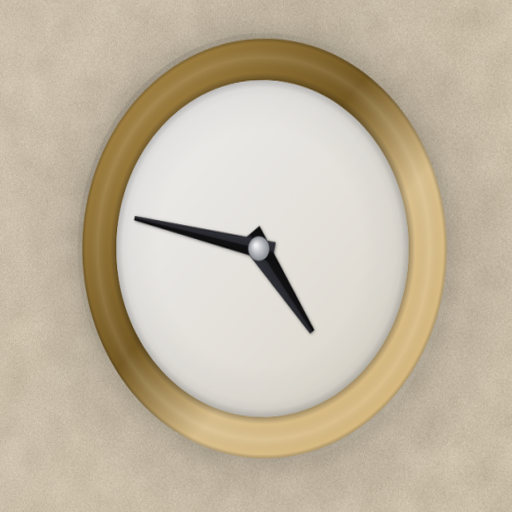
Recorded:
{"hour": 4, "minute": 47}
